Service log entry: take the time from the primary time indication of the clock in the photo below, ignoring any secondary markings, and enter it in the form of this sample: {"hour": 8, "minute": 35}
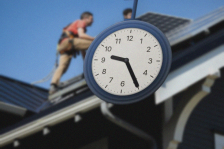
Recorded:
{"hour": 9, "minute": 25}
